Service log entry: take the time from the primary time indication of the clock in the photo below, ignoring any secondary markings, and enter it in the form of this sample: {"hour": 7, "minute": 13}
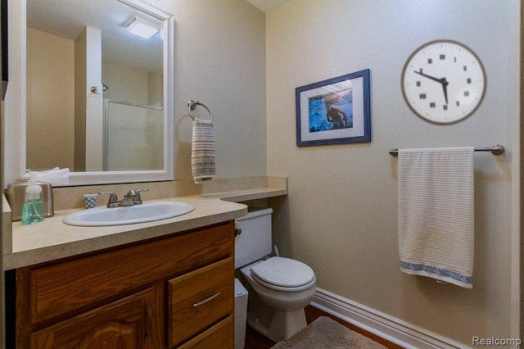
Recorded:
{"hour": 5, "minute": 49}
